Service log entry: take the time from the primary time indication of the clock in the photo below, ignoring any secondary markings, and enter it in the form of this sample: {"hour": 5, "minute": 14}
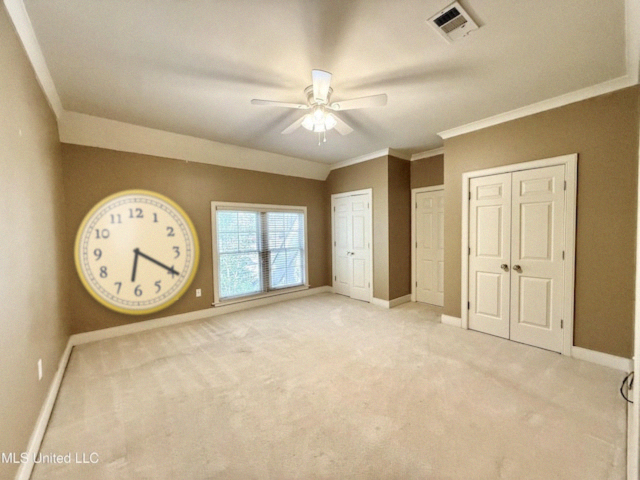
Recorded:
{"hour": 6, "minute": 20}
